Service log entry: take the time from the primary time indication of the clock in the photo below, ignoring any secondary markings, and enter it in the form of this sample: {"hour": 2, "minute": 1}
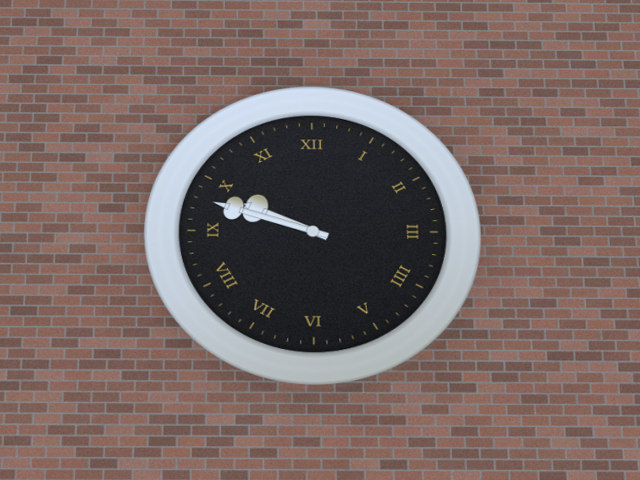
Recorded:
{"hour": 9, "minute": 48}
